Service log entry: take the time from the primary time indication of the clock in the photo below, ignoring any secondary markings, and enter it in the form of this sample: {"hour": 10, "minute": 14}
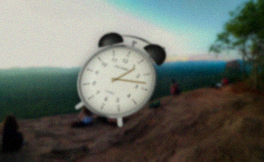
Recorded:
{"hour": 1, "minute": 13}
